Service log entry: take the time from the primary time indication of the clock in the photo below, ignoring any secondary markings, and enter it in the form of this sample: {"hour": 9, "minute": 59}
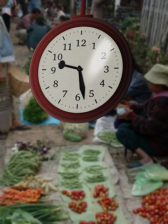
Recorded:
{"hour": 9, "minute": 28}
